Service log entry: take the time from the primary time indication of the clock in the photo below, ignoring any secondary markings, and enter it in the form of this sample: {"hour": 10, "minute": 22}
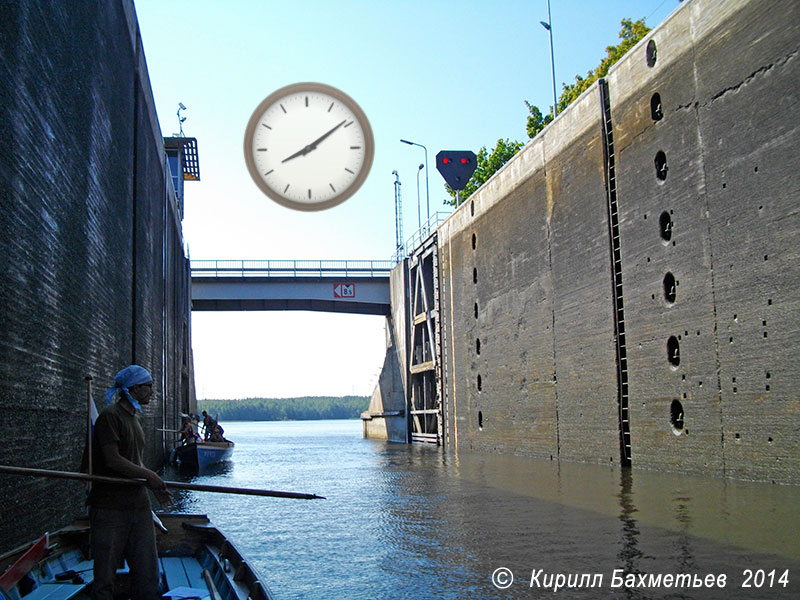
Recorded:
{"hour": 8, "minute": 9}
